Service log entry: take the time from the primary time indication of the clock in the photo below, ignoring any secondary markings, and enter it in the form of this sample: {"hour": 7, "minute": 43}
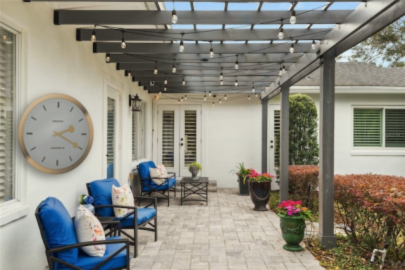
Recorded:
{"hour": 2, "minute": 20}
